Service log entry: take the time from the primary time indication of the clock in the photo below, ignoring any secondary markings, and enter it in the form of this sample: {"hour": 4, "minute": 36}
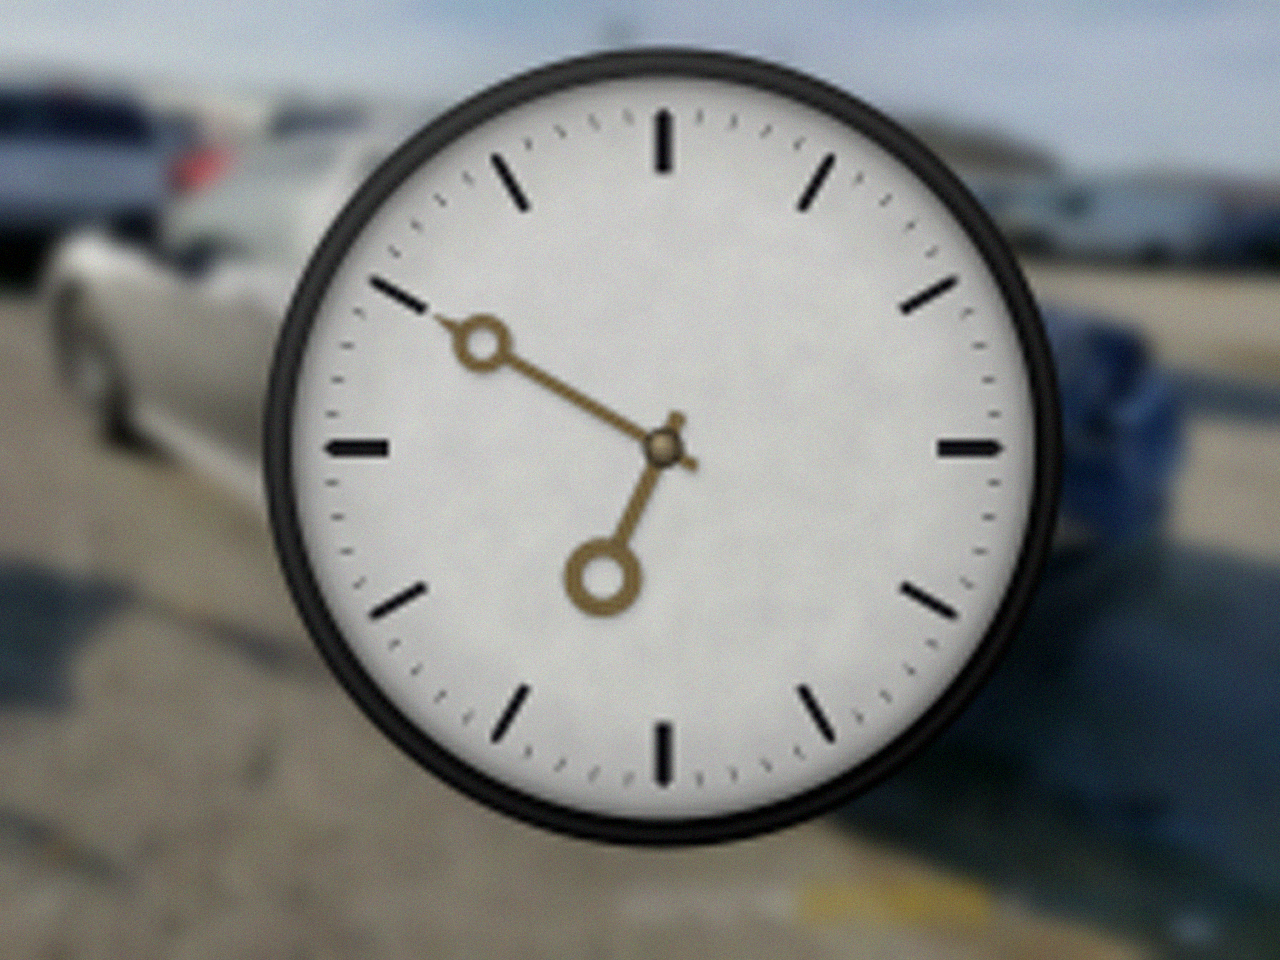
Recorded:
{"hour": 6, "minute": 50}
